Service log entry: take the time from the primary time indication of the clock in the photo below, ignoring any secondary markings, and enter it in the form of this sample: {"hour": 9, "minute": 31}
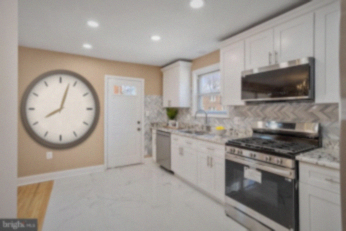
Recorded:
{"hour": 8, "minute": 3}
